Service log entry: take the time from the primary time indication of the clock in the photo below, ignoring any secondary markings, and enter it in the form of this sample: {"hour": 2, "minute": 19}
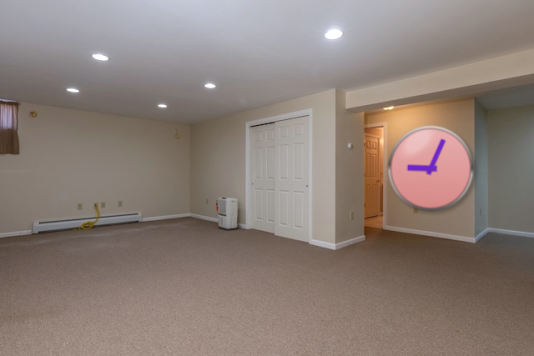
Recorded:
{"hour": 9, "minute": 4}
